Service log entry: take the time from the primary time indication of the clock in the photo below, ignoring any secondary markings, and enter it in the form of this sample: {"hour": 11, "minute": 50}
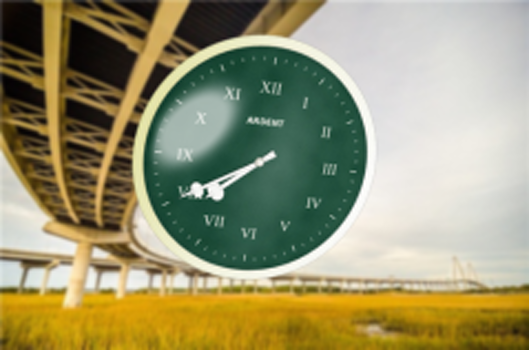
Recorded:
{"hour": 7, "minute": 40}
